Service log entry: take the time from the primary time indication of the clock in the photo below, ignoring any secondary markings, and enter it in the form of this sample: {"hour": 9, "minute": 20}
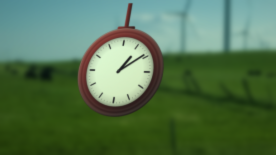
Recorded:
{"hour": 1, "minute": 9}
